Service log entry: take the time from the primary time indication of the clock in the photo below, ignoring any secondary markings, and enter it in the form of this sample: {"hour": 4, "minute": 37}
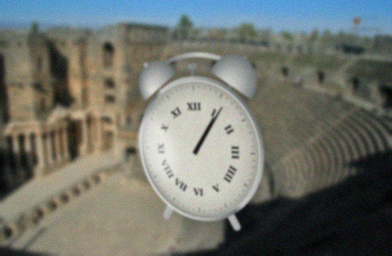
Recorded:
{"hour": 1, "minute": 6}
